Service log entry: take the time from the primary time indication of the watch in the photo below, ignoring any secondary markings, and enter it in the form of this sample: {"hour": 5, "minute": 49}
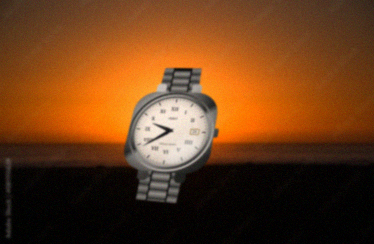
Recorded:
{"hour": 9, "minute": 39}
